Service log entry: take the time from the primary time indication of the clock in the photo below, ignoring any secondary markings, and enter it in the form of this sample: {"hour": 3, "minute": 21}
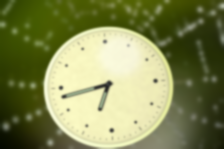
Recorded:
{"hour": 6, "minute": 43}
